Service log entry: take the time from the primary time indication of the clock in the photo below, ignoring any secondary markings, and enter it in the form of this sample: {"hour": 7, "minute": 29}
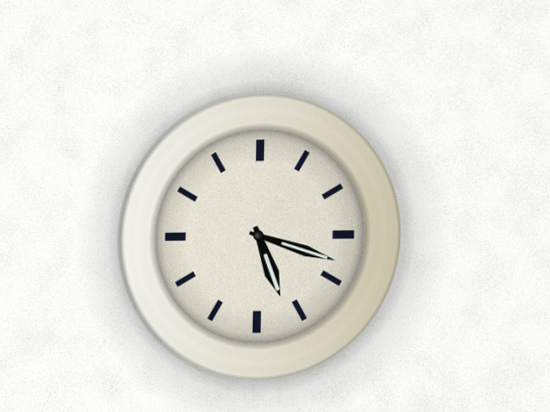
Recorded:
{"hour": 5, "minute": 18}
